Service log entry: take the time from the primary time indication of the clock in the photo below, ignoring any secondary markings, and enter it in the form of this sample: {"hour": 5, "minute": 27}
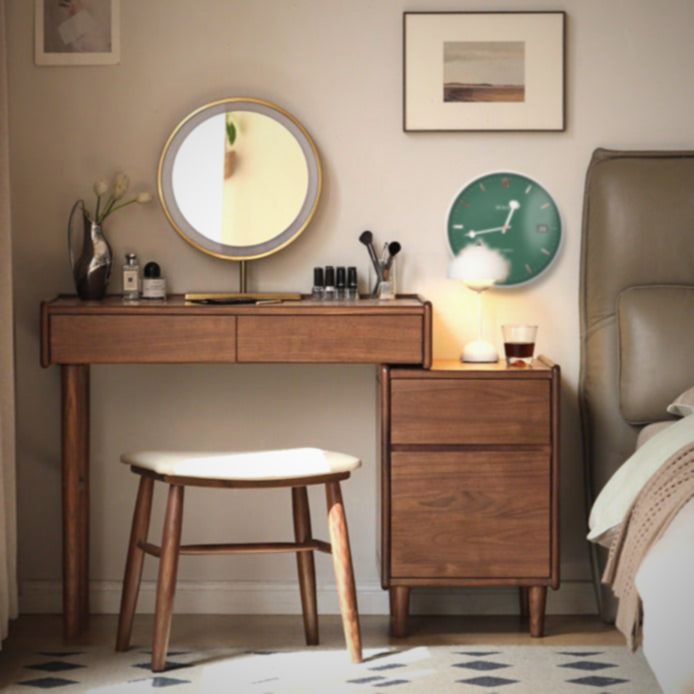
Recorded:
{"hour": 12, "minute": 43}
